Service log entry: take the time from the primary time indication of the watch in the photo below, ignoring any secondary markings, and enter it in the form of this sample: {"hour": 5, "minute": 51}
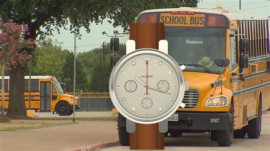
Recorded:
{"hour": 10, "minute": 18}
